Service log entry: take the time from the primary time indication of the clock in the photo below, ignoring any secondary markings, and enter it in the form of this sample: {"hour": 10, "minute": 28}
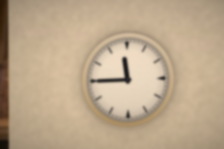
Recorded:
{"hour": 11, "minute": 45}
